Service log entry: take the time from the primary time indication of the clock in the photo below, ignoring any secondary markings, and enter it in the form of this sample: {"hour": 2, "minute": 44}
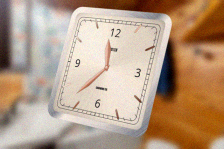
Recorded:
{"hour": 11, "minute": 37}
